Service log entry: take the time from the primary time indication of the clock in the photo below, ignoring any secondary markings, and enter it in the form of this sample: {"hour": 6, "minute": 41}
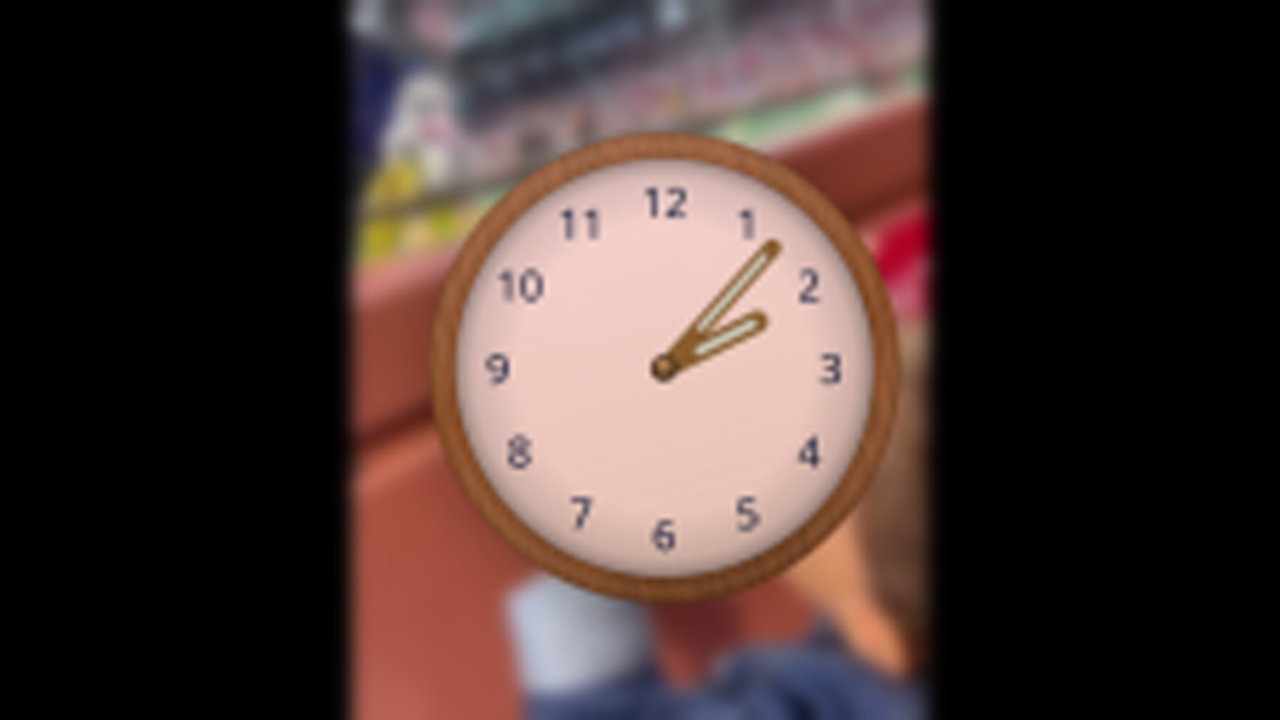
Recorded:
{"hour": 2, "minute": 7}
